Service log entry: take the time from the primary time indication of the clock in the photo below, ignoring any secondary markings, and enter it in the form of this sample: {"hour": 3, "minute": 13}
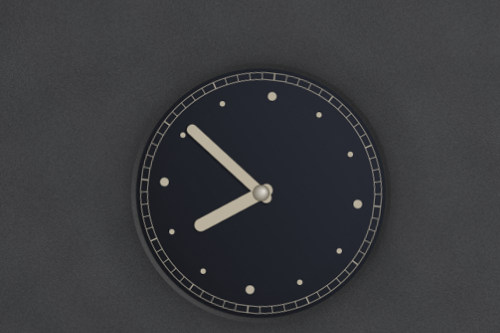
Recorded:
{"hour": 7, "minute": 51}
